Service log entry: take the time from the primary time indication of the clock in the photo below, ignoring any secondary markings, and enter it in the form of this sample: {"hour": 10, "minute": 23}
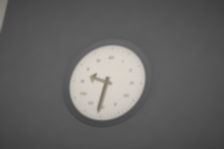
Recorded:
{"hour": 9, "minute": 31}
